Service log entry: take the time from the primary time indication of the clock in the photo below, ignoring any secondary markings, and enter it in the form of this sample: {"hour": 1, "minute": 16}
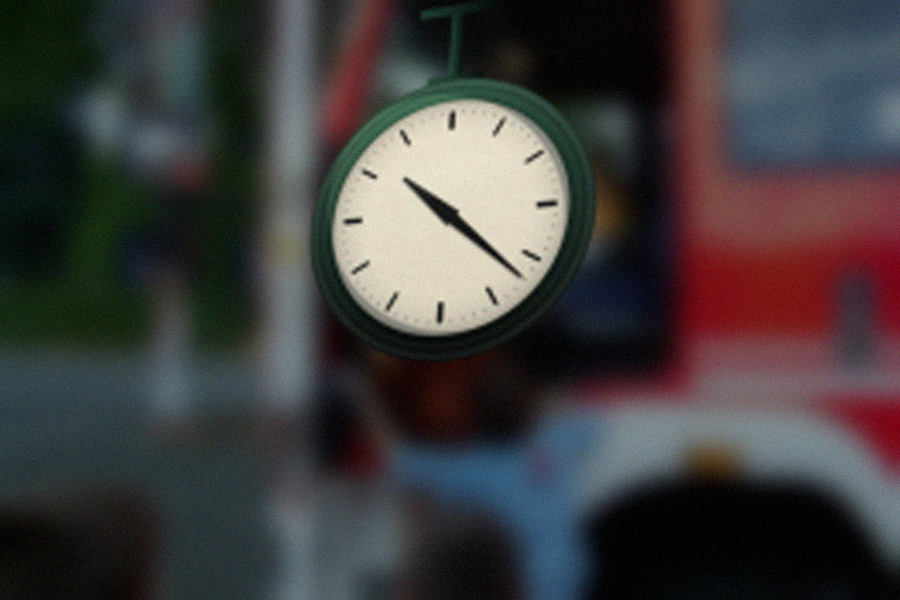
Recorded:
{"hour": 10, "minute": 22}
